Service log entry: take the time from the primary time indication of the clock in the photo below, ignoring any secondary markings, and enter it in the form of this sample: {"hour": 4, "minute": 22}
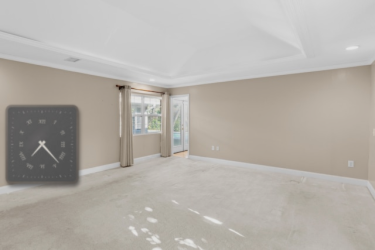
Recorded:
{"hour": 7, "minute": 23}
